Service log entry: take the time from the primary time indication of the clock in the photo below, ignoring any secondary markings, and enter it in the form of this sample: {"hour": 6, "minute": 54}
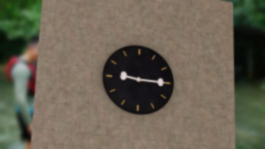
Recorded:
{"hour": 9, "minute": 15}
